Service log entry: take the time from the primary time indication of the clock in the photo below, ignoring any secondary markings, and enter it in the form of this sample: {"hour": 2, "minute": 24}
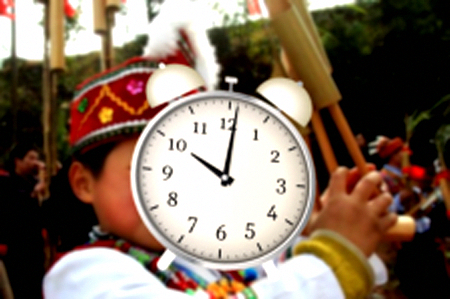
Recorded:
{"hour": 10, "minute": 1}
